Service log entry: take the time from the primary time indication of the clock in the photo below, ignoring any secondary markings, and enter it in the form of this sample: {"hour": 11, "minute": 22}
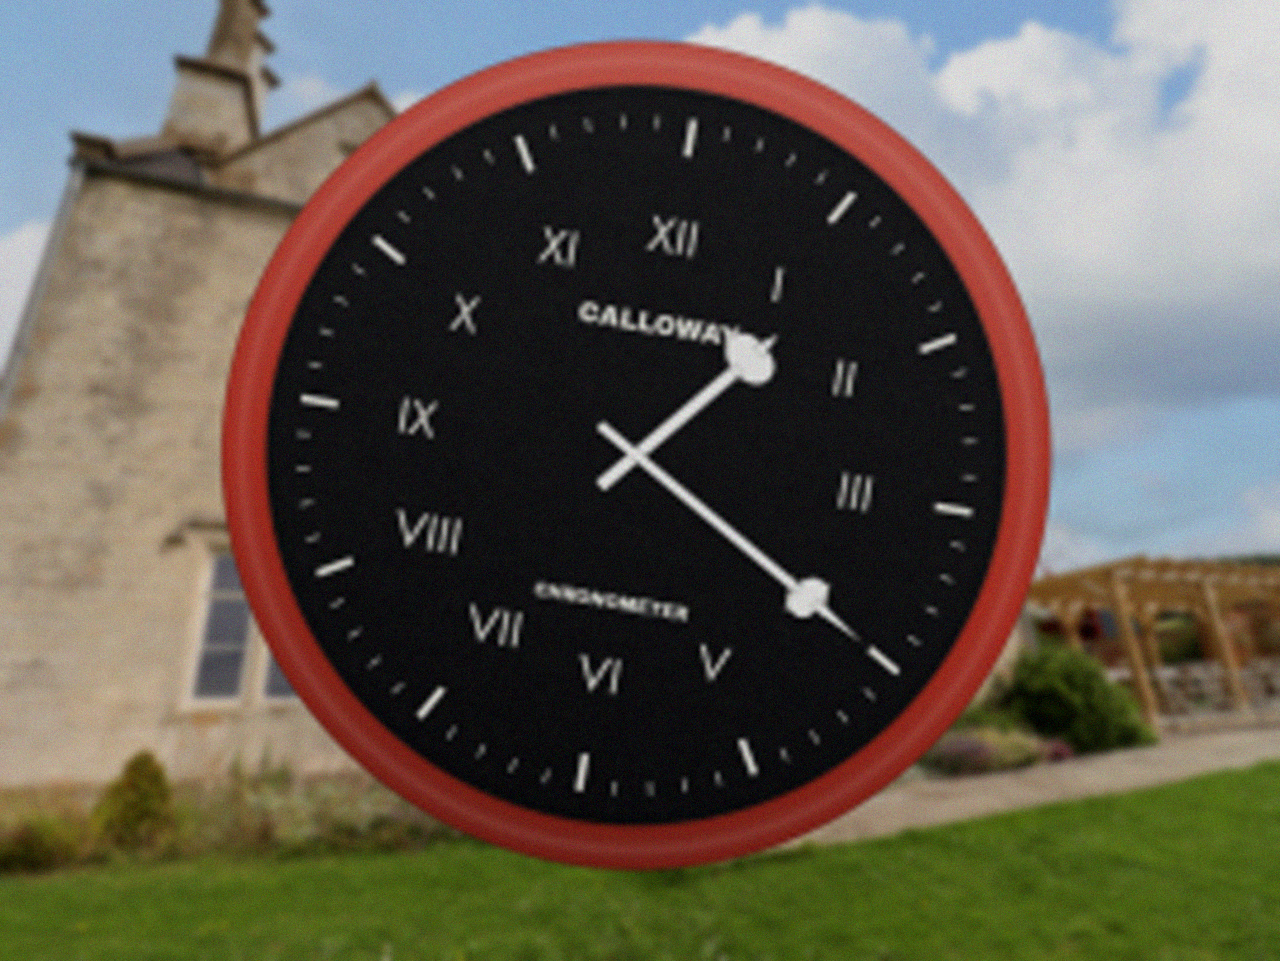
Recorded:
{"hour": 1, "minute": 20}
